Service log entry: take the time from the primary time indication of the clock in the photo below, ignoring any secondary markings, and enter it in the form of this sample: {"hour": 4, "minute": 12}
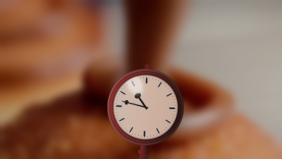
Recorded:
{"hour": 10, "minute": 47}
